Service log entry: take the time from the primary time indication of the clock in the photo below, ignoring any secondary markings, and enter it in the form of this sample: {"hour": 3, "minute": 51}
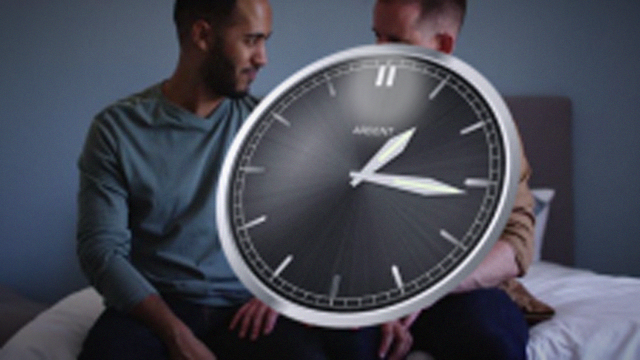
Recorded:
{"hour": 1, "minute": 16}
